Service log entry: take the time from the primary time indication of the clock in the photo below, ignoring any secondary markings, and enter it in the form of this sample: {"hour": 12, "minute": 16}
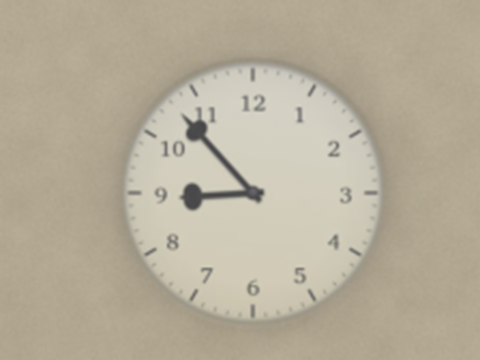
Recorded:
{"hour": 8, "minute": 53}
